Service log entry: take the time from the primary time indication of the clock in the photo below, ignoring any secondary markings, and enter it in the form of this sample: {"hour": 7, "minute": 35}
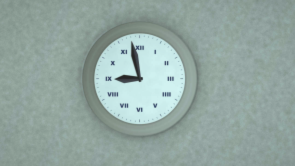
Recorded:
{"hour": 8, "minute": 58}
